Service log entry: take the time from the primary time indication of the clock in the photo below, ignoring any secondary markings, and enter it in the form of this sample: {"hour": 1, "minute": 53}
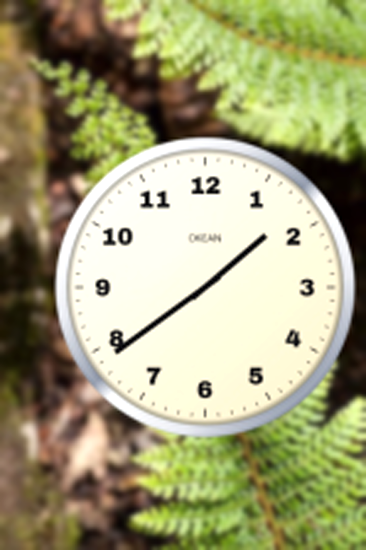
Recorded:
{"hour": 1, "minute": 39}
